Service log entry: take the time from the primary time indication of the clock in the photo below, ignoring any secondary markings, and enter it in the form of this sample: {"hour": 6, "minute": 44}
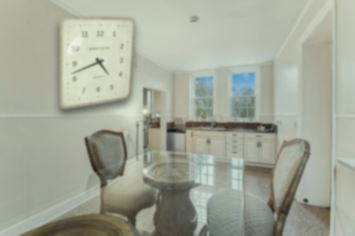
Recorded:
{"hour": 4, "minute": 42}
